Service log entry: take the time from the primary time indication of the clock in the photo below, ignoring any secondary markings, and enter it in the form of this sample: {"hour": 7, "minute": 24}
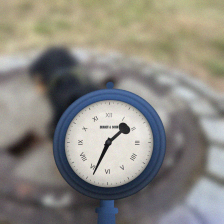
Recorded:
{"hour": 1, "minute": 34}
